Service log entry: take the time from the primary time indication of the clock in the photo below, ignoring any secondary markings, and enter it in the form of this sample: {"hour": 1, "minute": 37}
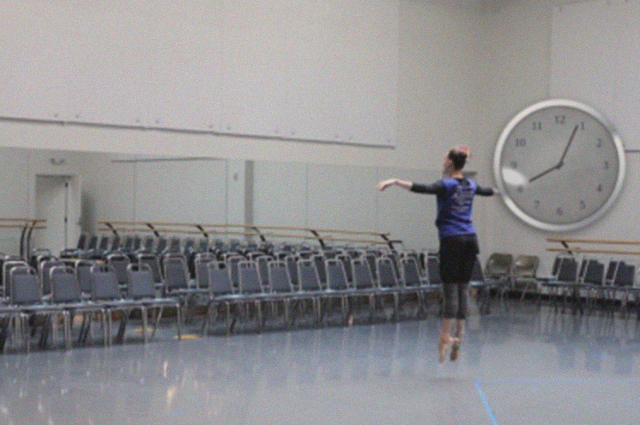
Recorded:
{"hour": 8, "minute": 4}
